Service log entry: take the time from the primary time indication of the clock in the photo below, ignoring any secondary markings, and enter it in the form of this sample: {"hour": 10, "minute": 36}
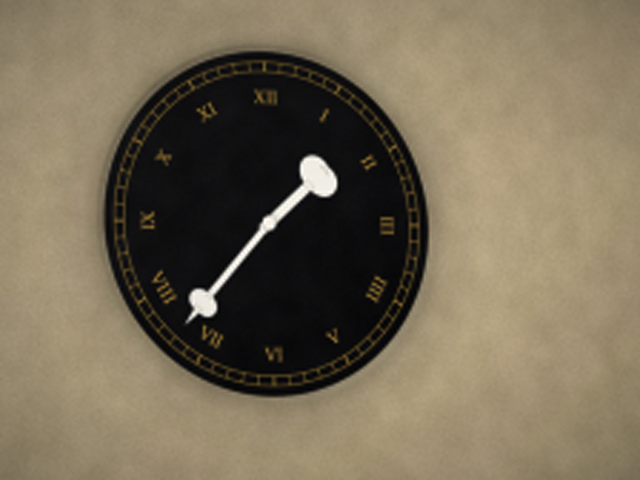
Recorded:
{"hour": 1, "minute": 37}
